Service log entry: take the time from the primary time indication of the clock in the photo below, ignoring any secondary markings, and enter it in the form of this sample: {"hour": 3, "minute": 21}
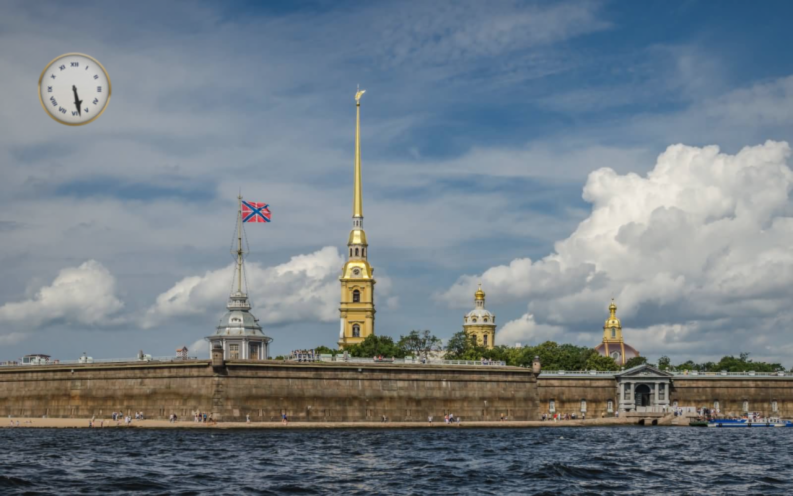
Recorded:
{"hour": 5, "minute": 28}
